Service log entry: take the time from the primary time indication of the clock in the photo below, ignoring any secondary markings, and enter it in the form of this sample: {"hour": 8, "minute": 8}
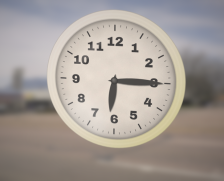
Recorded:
{"hour": 6, "minute": 15}
